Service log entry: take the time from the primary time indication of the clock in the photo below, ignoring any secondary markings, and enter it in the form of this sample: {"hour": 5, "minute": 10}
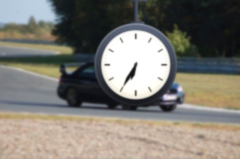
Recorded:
{"hour": 6, "minute": 35}
